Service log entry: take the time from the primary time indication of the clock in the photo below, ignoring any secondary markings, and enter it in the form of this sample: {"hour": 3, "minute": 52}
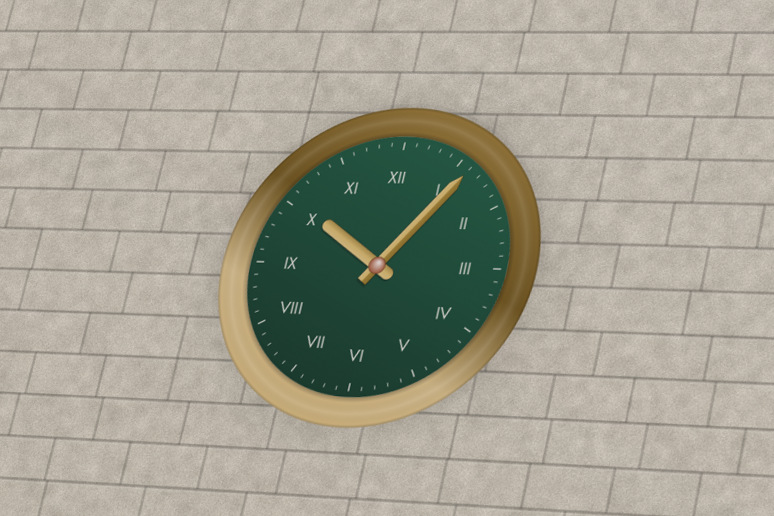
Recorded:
{"hour": 10, "minute": 6}
